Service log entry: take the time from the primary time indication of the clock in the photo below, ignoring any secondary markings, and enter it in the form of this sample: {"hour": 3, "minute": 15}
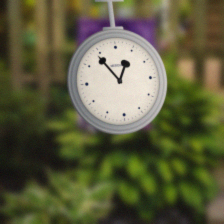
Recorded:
{"hour": 12, "minute": 54}
